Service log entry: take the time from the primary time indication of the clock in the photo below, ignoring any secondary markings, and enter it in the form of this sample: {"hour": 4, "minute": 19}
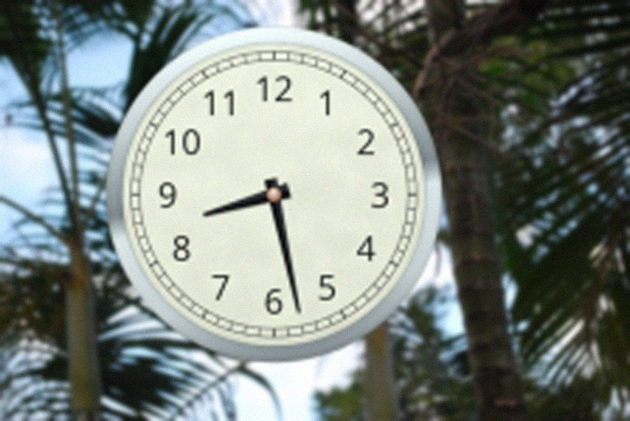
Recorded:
{"hour": 8, "minute": 28}
